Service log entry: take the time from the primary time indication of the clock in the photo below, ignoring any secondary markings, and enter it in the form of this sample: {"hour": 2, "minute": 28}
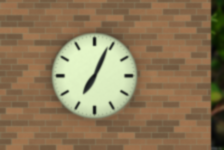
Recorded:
{"hour": 7, "minute": 4}
